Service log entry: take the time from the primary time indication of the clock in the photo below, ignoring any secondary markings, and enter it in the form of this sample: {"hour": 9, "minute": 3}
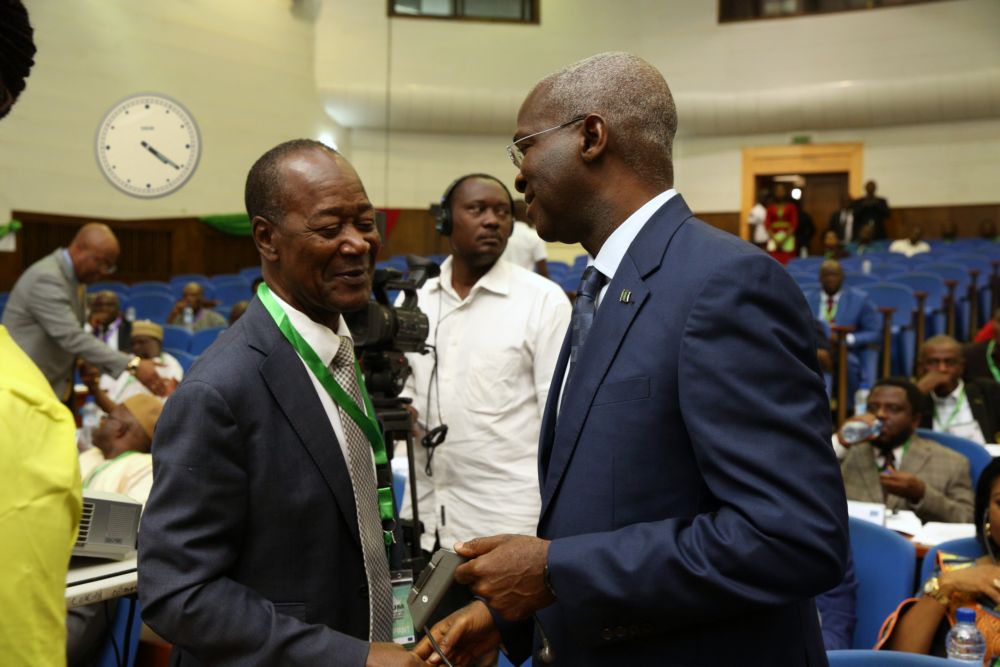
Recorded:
{"hour": 4, "minute": 21}
